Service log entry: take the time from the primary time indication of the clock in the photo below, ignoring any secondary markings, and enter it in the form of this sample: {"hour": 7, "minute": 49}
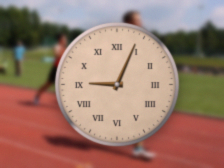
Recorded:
{"hour": 9, "minute": 4}
